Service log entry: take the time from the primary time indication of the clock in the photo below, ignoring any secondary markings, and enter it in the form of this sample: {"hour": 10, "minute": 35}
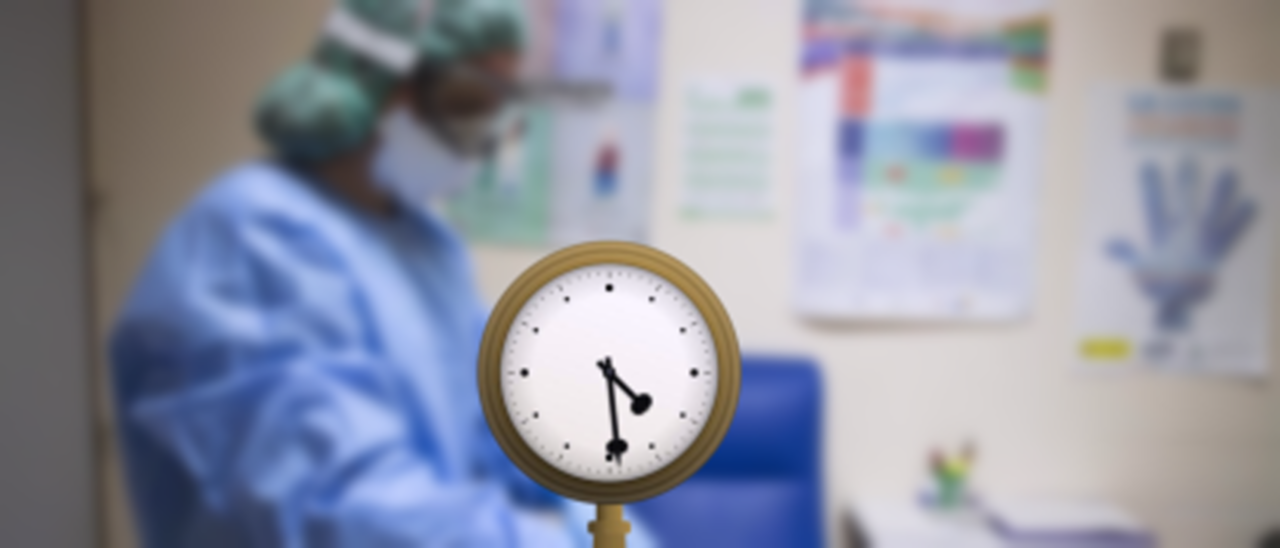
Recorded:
{"hour": 4, "minute": 29}
